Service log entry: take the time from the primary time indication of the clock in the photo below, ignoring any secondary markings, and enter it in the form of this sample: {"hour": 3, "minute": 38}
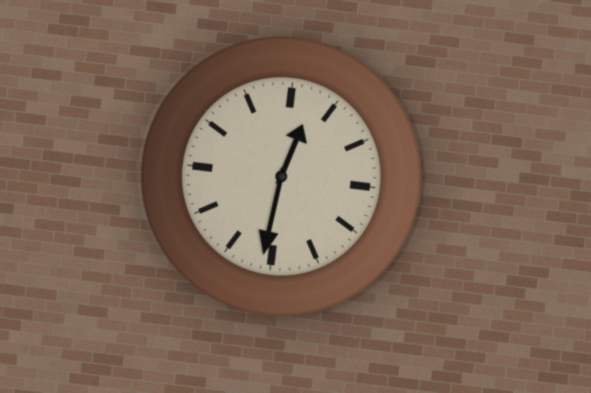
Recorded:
{"hour": 12, "minute": 31}
